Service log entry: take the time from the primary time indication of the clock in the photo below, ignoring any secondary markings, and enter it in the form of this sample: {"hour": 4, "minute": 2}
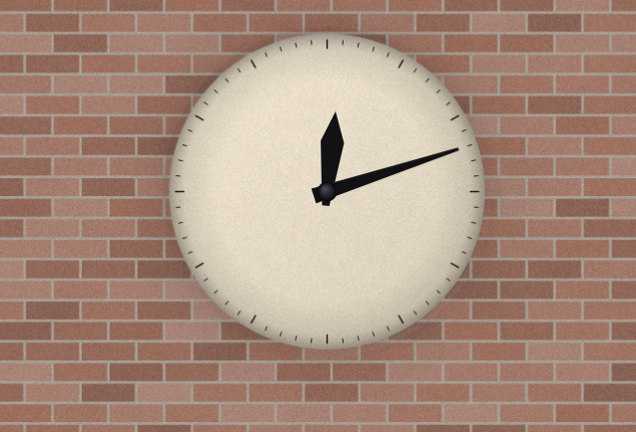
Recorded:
{"hour": 12, "minute": 12}
